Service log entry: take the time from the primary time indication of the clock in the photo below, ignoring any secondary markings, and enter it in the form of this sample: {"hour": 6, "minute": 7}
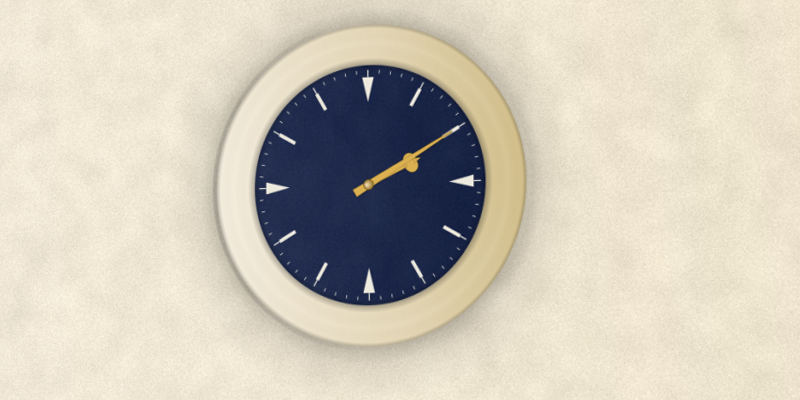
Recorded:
{"hour": 2, "minute": 10}
